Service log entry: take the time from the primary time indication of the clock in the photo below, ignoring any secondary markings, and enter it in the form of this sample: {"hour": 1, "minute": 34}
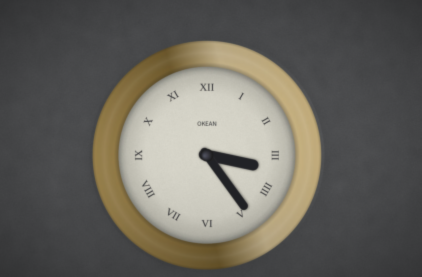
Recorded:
{"hour": 3, "minute": 24}
